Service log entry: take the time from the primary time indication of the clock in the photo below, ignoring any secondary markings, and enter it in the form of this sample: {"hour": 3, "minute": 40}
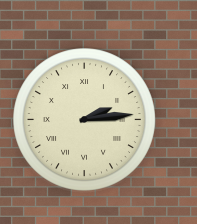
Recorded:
{"hour": 2, "minute": 14}
